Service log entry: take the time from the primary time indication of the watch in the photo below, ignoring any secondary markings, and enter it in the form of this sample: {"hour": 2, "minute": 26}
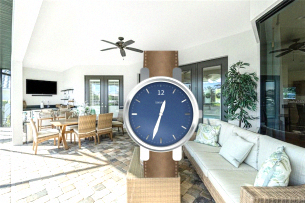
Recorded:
{"hour": 12, "minute": 33}
